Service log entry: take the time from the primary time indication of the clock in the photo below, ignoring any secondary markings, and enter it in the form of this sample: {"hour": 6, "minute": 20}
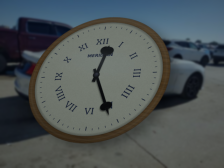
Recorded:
{"hour": 12, "minute": 26}
